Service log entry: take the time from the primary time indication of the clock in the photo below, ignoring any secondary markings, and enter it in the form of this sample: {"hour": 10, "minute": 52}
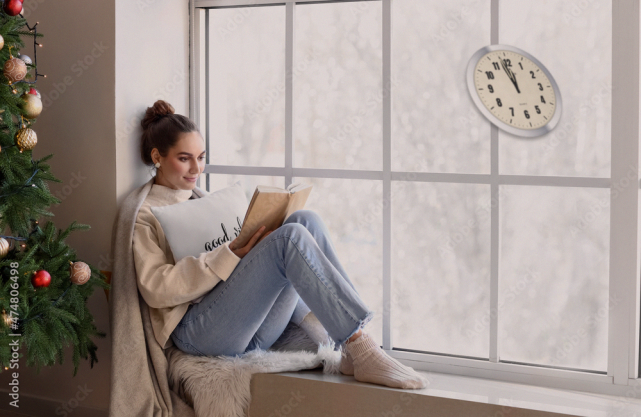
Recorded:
{"hour": 11, "minute": 58}
